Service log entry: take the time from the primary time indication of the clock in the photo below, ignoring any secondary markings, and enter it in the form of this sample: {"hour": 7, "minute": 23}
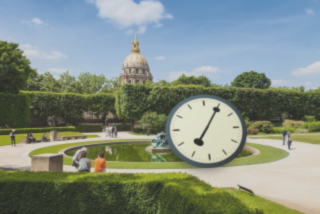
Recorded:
{"hour": 7, "minute": 5}
